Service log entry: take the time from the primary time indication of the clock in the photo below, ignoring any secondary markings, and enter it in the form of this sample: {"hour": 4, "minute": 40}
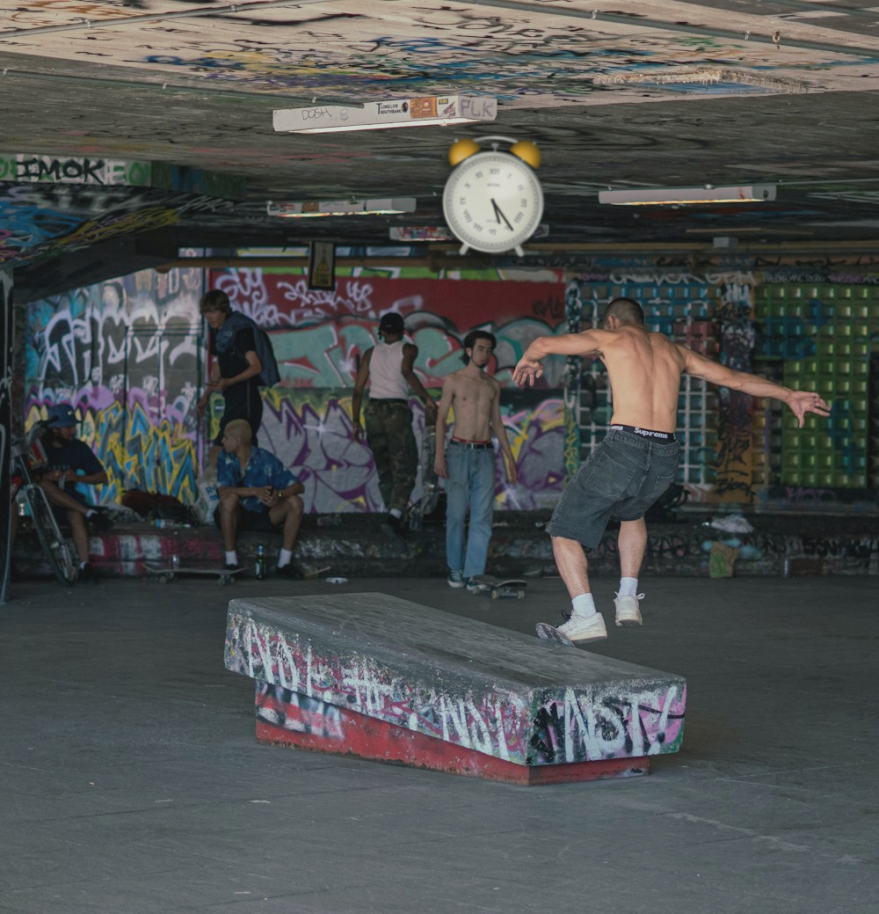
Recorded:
{"hour": 5, "minute": 24}
